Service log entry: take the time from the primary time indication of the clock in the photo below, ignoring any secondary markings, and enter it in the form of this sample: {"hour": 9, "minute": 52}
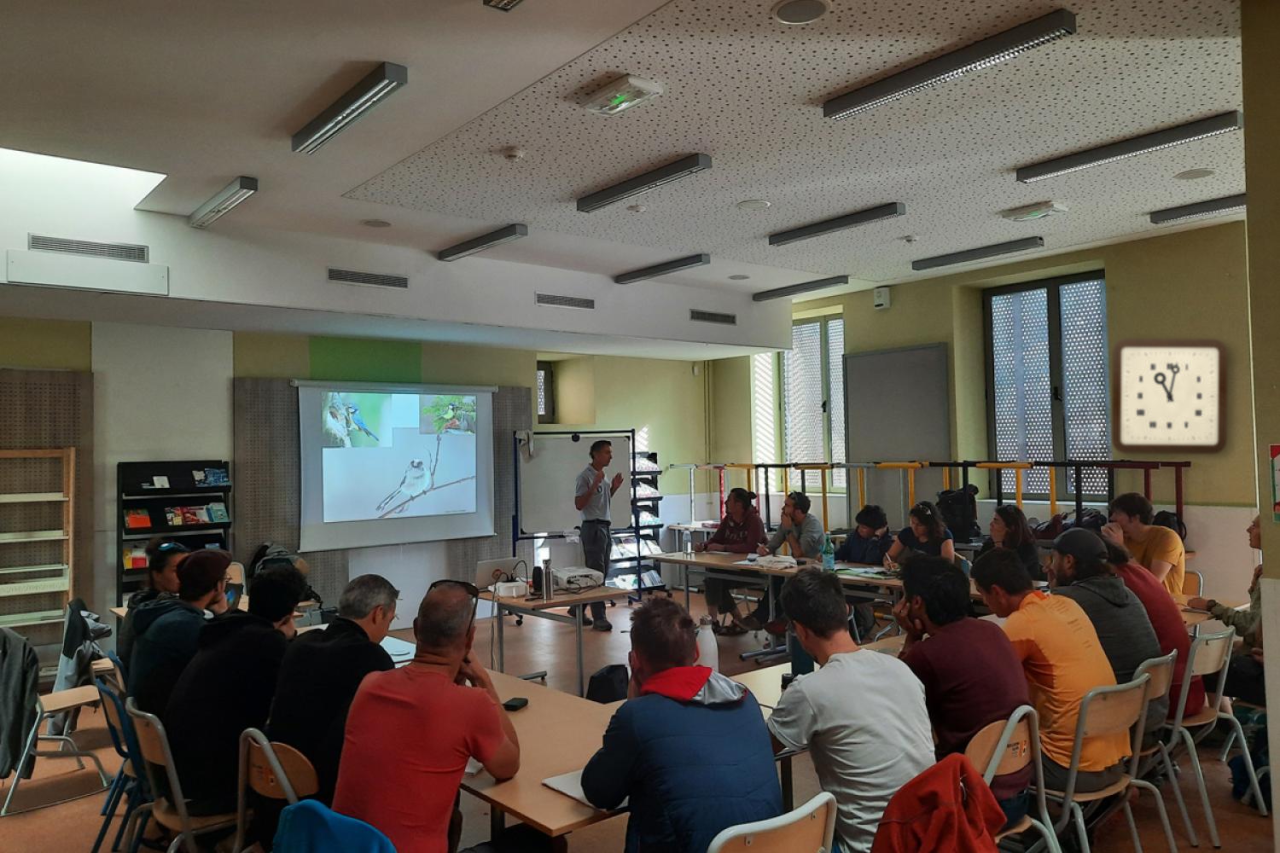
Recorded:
{"hour": 11, "minute": 2}
